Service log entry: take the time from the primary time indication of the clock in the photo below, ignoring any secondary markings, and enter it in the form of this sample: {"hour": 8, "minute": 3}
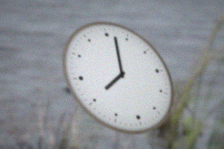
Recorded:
{"hour": 8, "minute": 2}
